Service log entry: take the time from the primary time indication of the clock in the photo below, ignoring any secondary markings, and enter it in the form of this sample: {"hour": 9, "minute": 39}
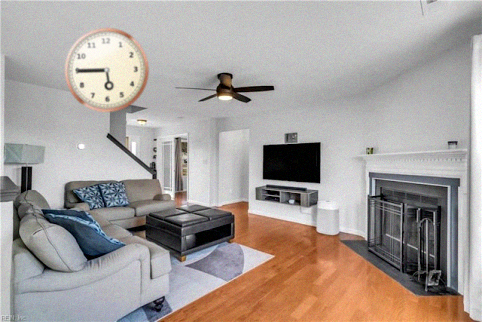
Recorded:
{"hour": 5, "minute": 45}
